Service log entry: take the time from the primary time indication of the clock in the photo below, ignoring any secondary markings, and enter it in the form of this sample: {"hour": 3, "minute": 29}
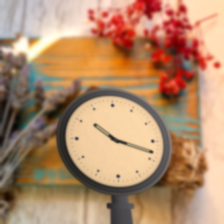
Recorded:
{"hour": 10, "minute": 18}
